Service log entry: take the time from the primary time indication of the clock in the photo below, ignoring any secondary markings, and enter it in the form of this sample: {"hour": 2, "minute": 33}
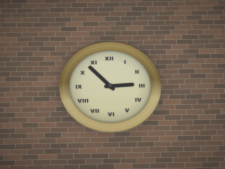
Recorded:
{"hour": 2, "minute": 53}
